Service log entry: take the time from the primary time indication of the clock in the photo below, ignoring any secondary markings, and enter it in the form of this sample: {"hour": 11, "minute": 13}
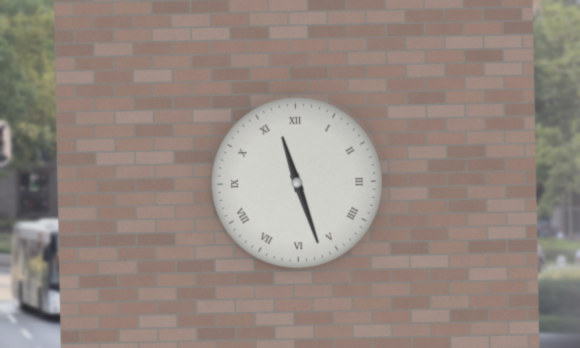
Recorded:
{"hour": 11, "minute": 27}
